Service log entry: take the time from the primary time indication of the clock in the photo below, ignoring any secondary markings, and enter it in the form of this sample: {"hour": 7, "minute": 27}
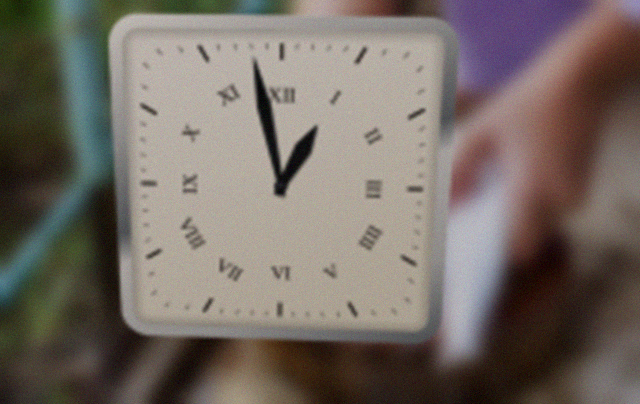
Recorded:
{"hour": 12, "minute": 58}
